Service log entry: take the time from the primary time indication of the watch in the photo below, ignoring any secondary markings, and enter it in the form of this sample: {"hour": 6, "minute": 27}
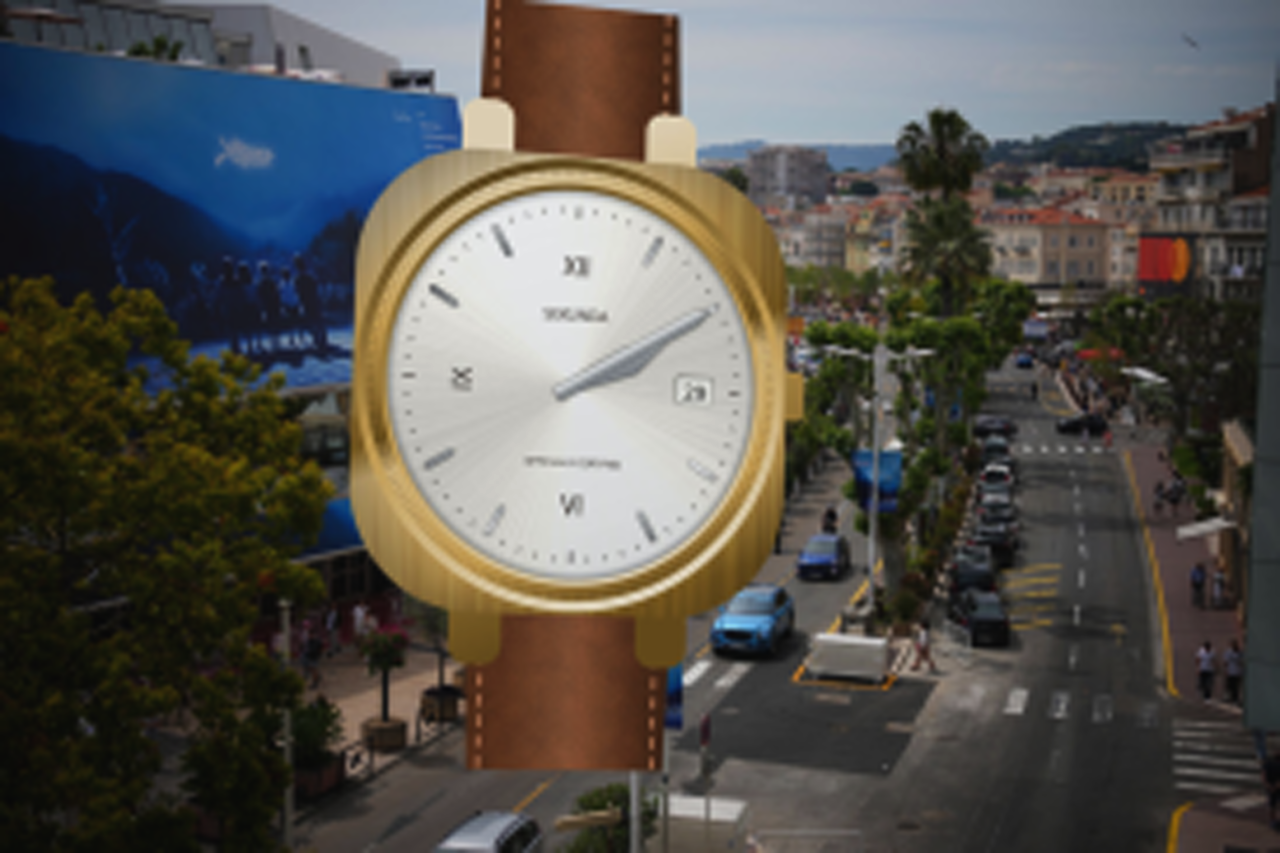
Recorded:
{"hour": 2, "minute": 10}
